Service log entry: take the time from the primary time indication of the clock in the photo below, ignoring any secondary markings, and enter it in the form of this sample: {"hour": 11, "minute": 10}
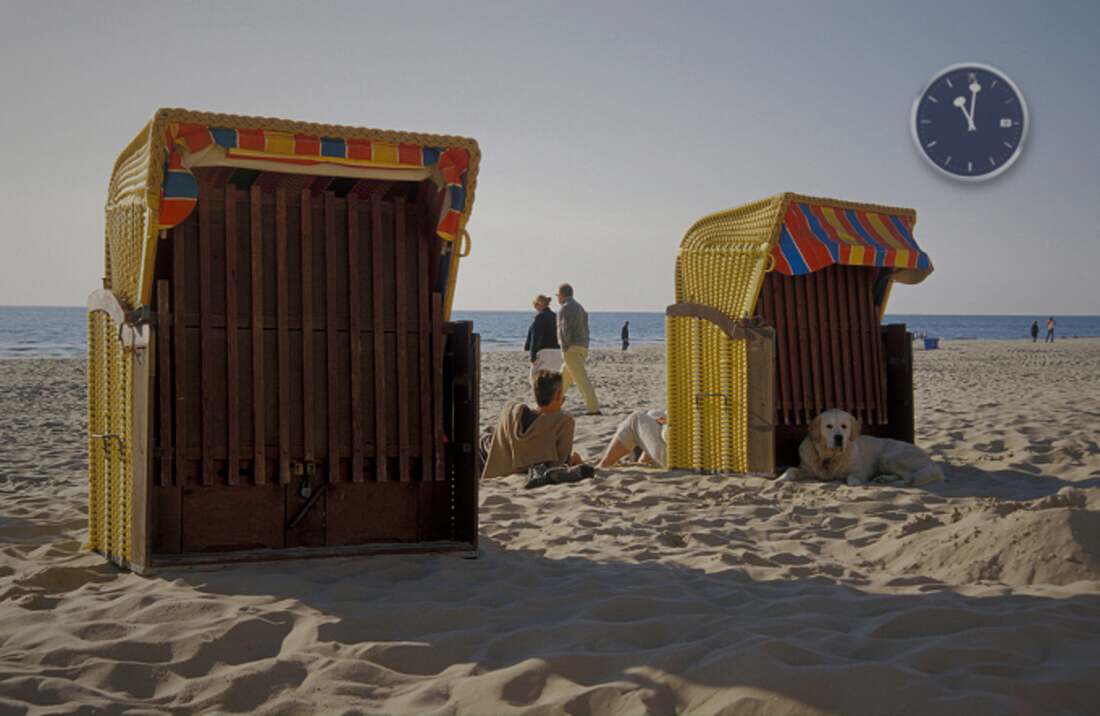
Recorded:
{"hour": 11, "minute": 1}
